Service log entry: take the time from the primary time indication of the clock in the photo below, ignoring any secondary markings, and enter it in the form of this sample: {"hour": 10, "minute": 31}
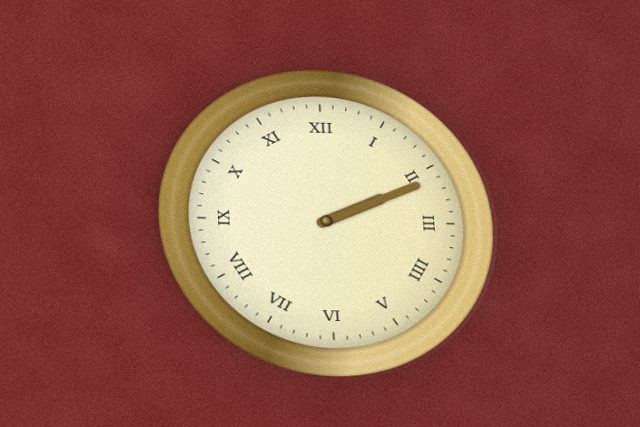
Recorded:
{"hour": 2, "minute": 11}
